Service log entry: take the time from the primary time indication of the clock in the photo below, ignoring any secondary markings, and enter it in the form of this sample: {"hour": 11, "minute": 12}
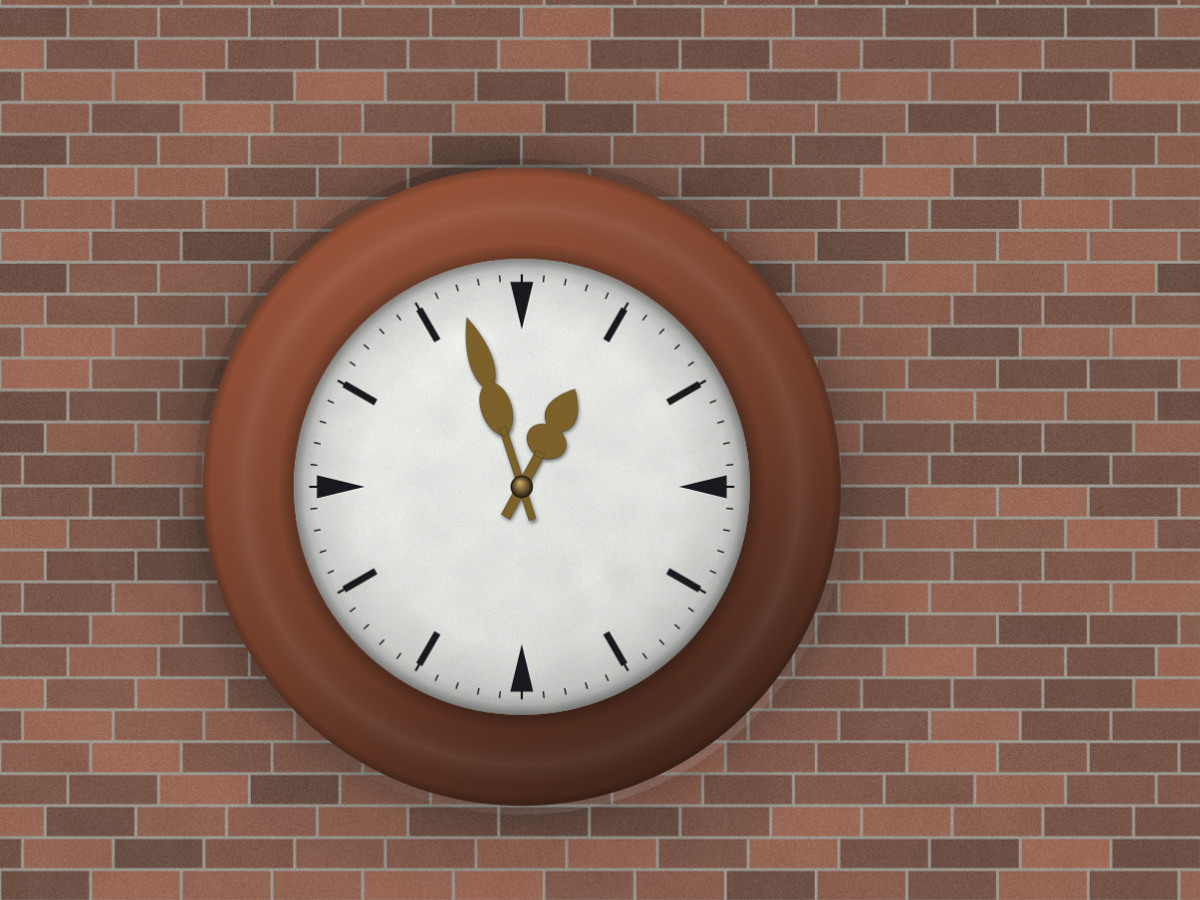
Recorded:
{"hour": 12, "minute": 57}
